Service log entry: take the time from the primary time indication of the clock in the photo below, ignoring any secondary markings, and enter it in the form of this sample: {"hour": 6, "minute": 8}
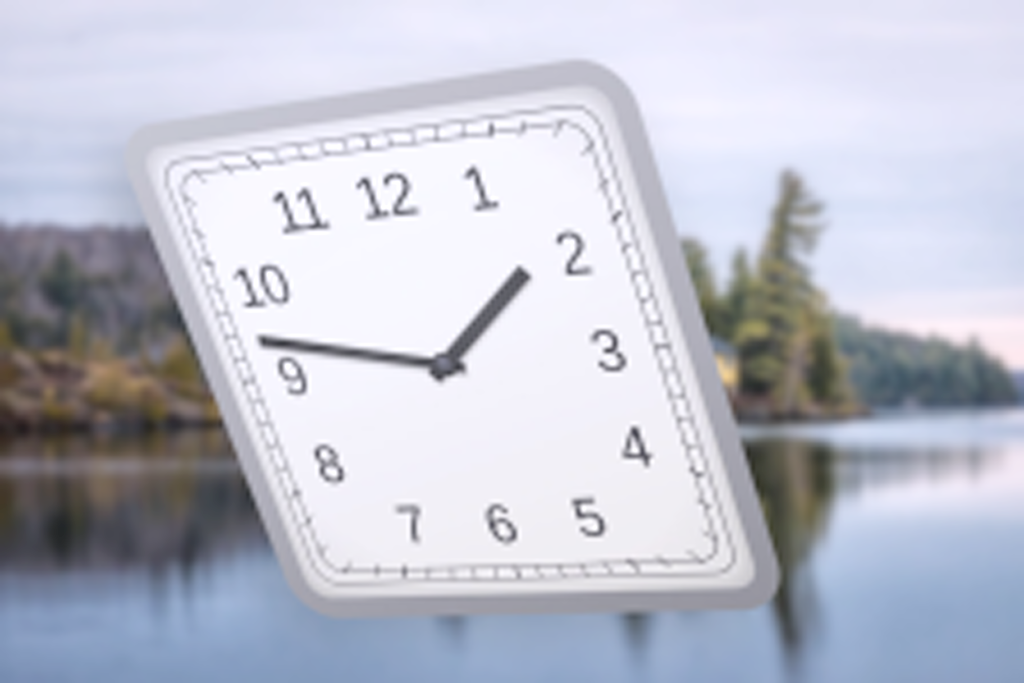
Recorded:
{"hour": 1, "minute": 47}
